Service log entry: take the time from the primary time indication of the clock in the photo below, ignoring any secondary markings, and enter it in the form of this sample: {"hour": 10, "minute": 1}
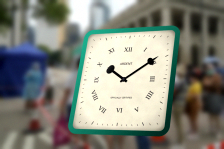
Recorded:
{"hour": 10, "minute": 9}
